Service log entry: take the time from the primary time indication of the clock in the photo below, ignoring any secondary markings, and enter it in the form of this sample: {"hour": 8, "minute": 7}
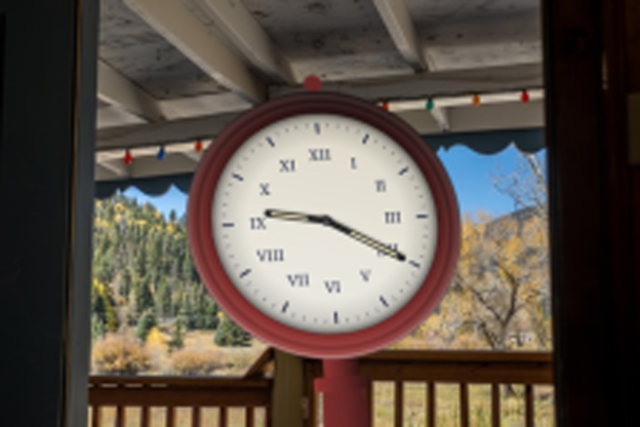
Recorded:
{"hour": 9, "minute": 20}
